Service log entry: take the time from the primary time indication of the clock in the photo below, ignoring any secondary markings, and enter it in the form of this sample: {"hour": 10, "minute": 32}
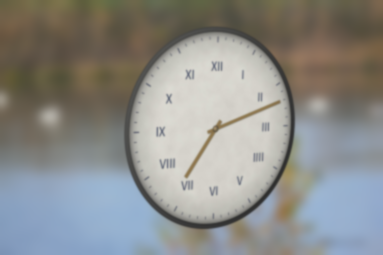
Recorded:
{"hour": 7, "minute": 12}
